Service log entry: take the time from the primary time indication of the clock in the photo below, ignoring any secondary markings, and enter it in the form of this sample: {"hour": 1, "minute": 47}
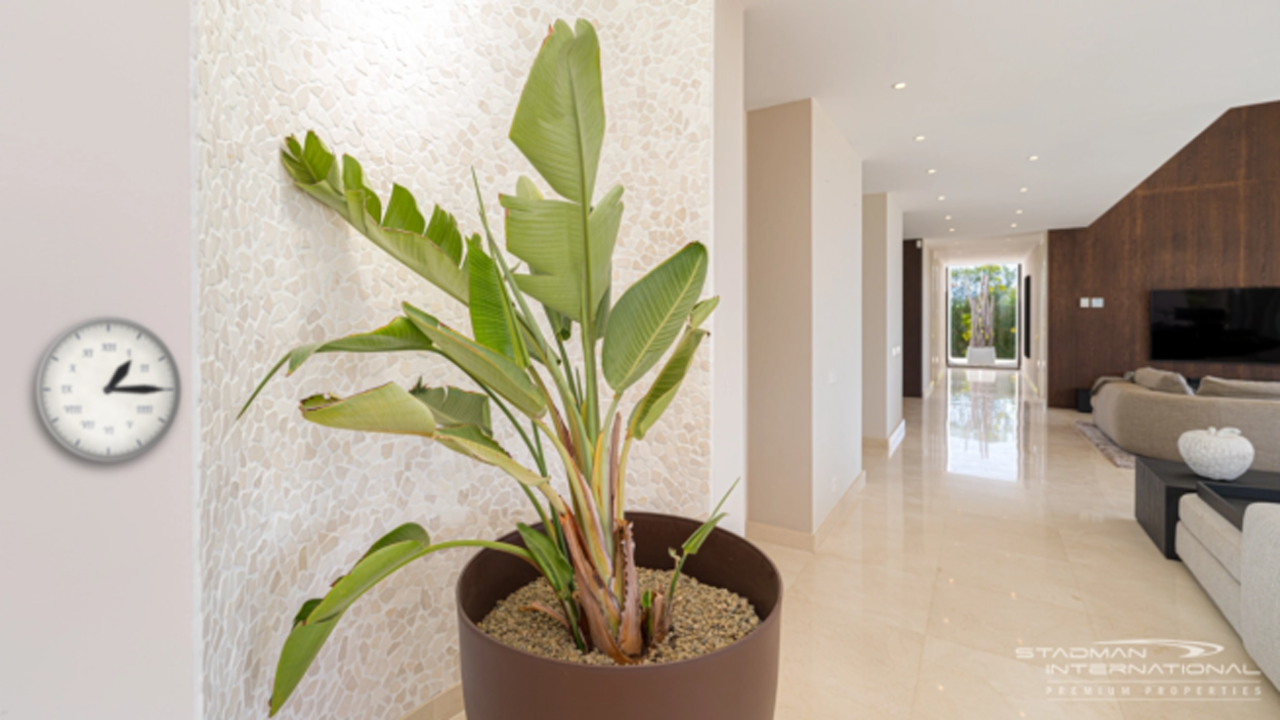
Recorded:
{"hour": 1, "minute": 15}
